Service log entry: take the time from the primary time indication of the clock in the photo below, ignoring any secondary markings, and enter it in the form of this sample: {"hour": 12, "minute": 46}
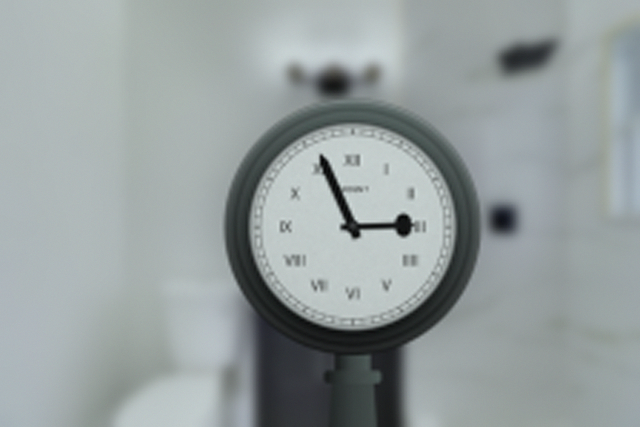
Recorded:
{"hour": 2, "minute": 56}
